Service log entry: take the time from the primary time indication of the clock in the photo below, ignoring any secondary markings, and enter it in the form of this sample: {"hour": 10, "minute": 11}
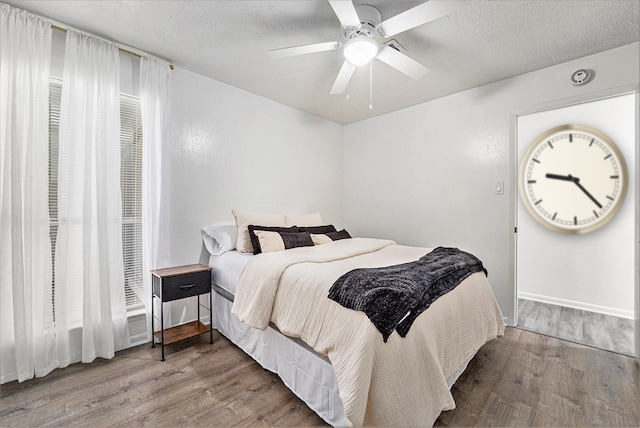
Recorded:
{"hour": 9, "minute": 23}
